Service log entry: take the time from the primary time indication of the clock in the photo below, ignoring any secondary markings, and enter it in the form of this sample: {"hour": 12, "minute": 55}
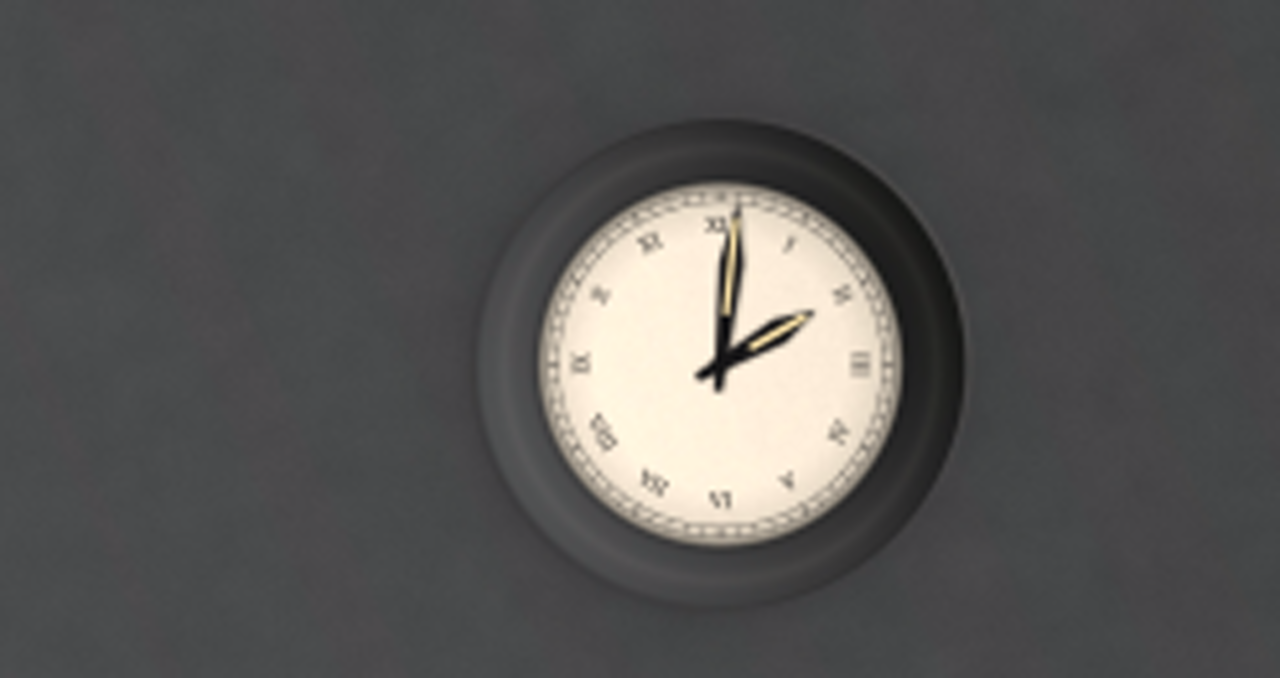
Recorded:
{"hour": 2, "minute": 1}
